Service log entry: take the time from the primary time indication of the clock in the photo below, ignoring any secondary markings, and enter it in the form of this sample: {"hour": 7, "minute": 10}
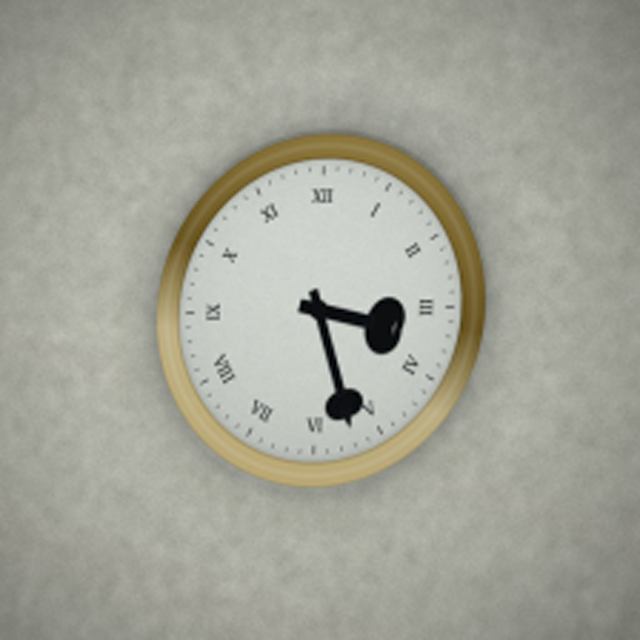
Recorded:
{"hour": 3, "minute": 27}
